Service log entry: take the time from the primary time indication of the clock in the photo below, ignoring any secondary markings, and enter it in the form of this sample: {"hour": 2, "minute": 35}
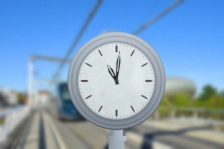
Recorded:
{"hour": 11, "minute": 1}
